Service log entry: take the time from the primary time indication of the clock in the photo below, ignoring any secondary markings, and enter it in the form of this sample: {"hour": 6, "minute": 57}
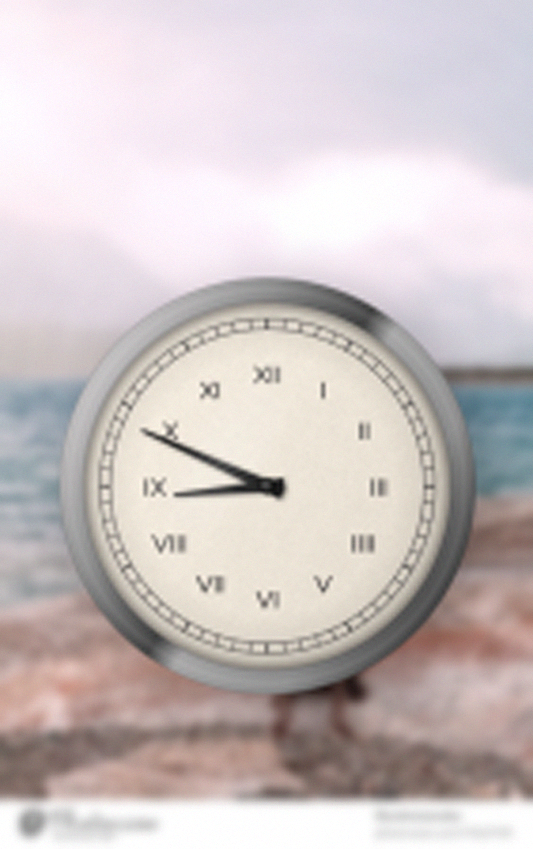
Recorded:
{"hour": 8, "minute": 49}
